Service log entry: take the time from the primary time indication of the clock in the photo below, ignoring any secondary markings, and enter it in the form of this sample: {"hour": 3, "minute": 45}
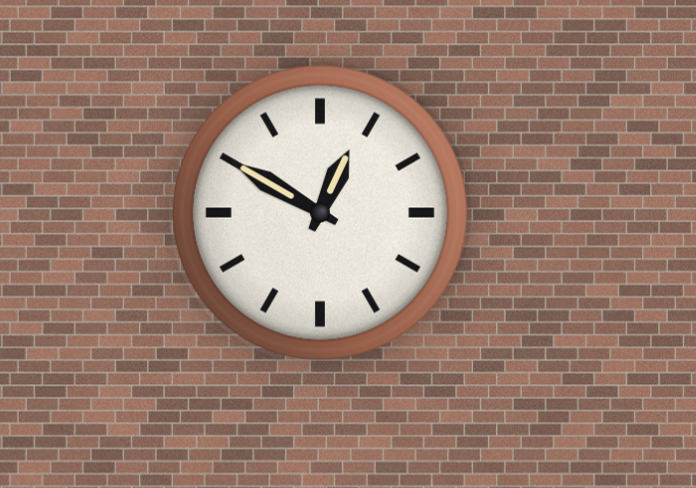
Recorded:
{"hour": 12, "minute": 50}
